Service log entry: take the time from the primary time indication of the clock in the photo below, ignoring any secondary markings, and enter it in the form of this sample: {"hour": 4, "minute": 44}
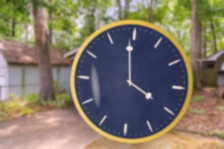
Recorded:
{"hour": 3, "minute": 59}
